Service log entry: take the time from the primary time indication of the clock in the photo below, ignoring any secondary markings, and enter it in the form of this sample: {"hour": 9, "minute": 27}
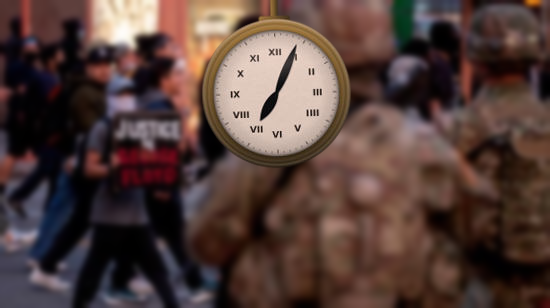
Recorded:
{"hour": 7, "minute": 4}
